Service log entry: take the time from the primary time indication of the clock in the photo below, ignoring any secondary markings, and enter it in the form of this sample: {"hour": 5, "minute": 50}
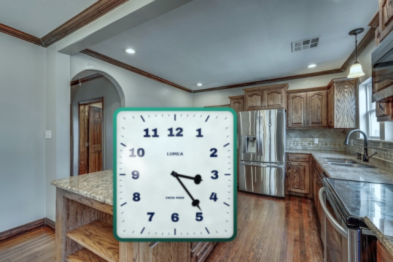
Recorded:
{"hour": 3, "minute": 24}
